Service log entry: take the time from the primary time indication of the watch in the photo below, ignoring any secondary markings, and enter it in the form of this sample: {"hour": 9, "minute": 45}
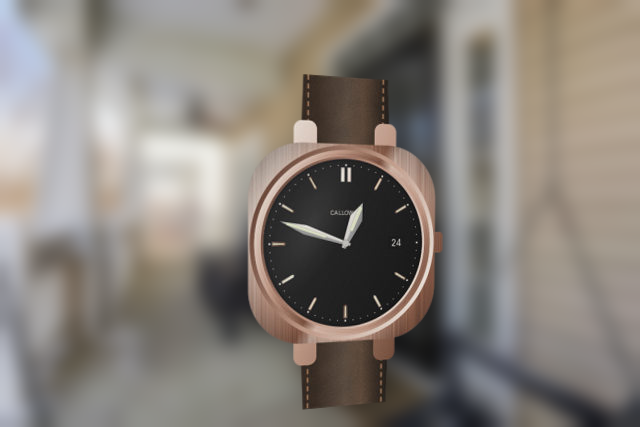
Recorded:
{"hour": 12, "minute": 48}
